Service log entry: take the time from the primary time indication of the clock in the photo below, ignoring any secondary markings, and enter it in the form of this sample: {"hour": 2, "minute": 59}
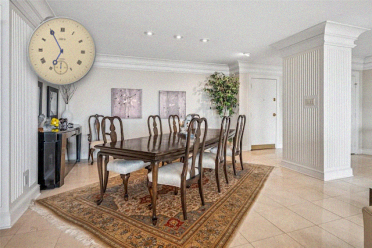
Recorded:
{"hour": 6, "minute": 55}
